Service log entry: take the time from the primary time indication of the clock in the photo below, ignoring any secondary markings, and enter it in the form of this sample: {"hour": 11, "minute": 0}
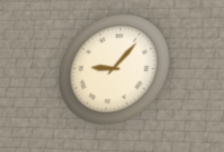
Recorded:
{"hour": 9, "minute": 6}
